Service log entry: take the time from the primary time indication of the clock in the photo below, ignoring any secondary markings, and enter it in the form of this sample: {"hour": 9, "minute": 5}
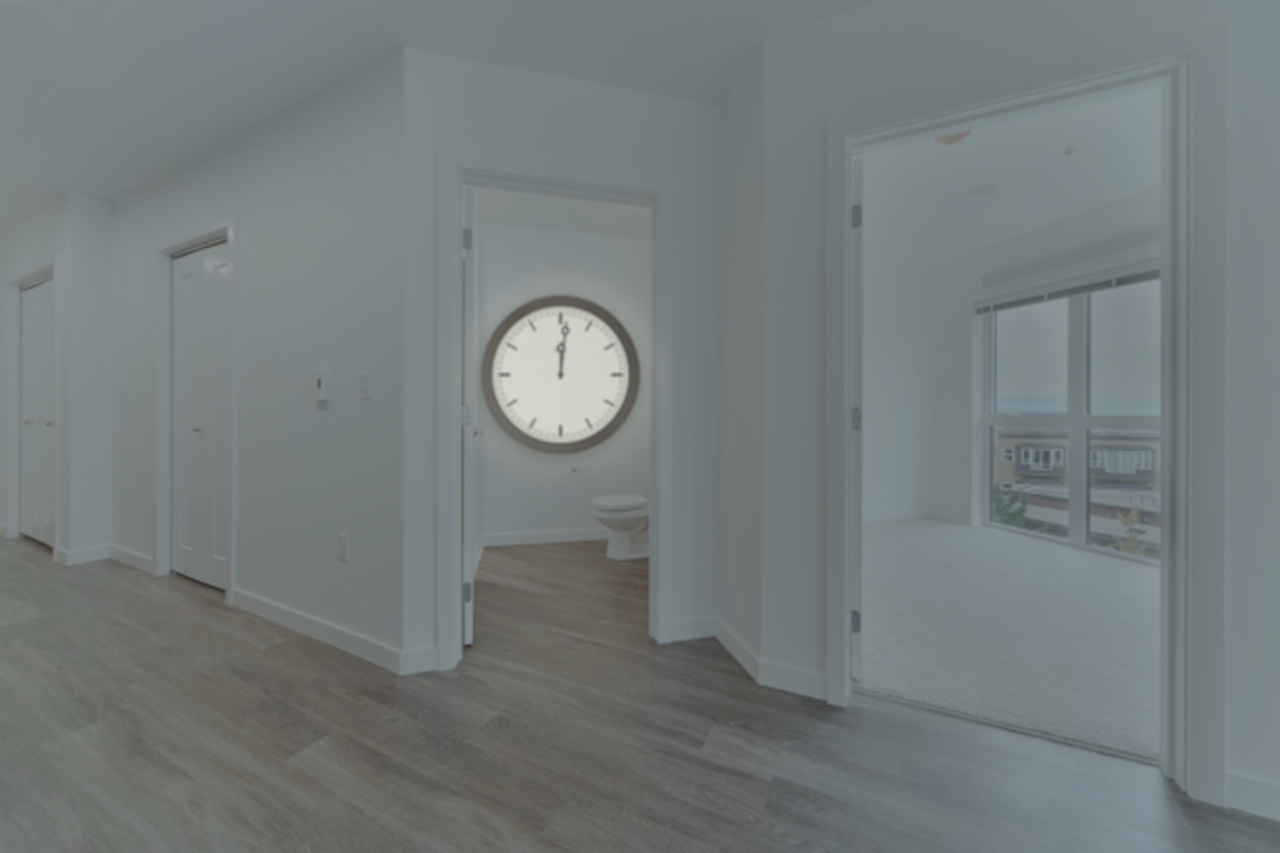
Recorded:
{"hour": 12, "minute": 1}
